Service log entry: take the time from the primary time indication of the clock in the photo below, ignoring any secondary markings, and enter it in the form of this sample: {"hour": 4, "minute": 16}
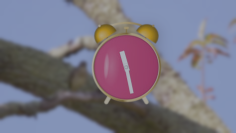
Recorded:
{"hour": 11, "minute": 28}
